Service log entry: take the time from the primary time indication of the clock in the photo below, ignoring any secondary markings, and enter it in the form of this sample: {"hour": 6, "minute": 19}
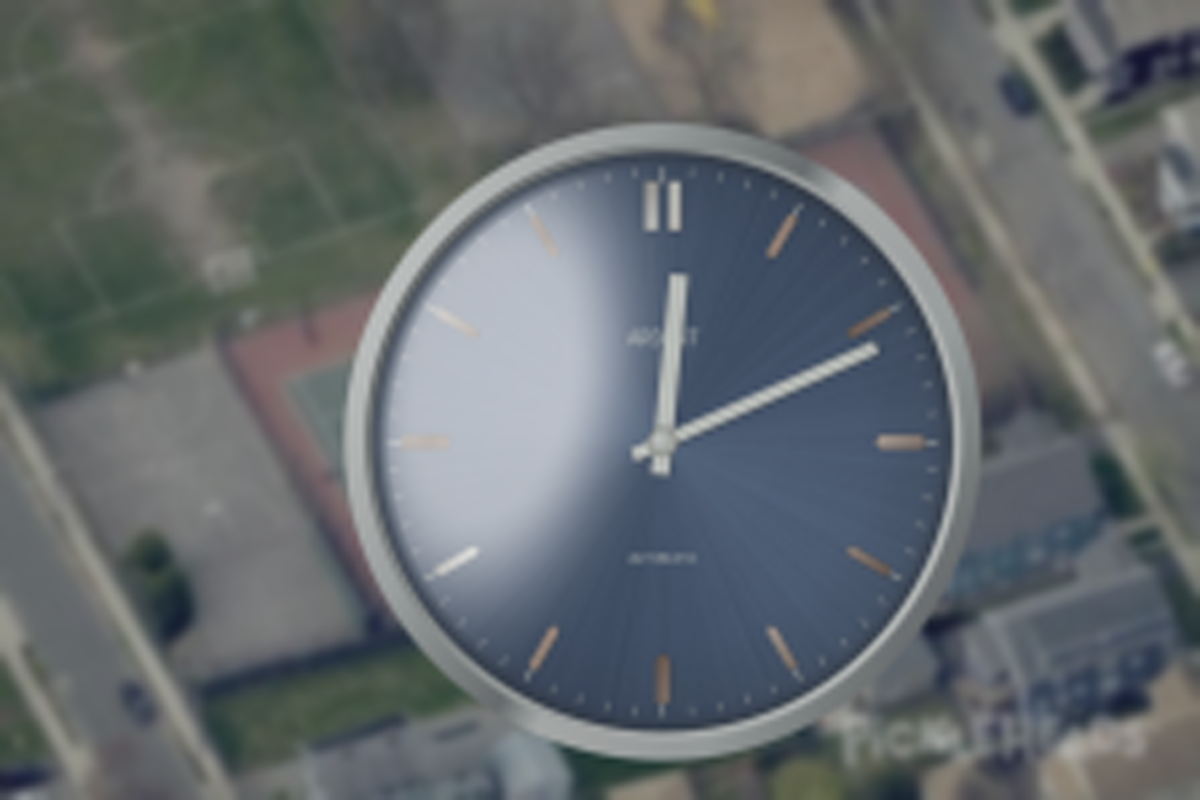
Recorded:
{"hour": 12, "minute": 11}
